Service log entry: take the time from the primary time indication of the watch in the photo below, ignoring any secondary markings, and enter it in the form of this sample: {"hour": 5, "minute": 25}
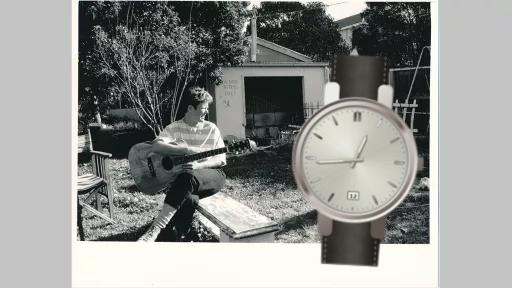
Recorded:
{"hour": 12, "minute": 44}
